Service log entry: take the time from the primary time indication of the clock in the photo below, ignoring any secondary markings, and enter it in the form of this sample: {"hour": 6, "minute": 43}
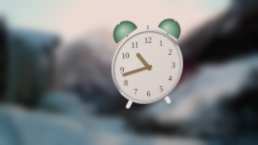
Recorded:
{"hour": 10, "minute": 43}
